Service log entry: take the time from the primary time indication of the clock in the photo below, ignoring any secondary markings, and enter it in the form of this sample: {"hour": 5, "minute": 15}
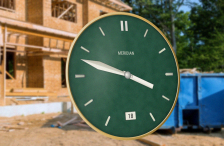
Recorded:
{"hour": 3, "minute": 48}
